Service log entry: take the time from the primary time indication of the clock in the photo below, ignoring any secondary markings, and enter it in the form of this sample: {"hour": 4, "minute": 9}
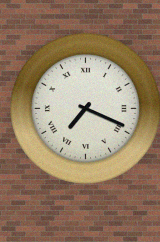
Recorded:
{"hour": 7, "minute": 19}
